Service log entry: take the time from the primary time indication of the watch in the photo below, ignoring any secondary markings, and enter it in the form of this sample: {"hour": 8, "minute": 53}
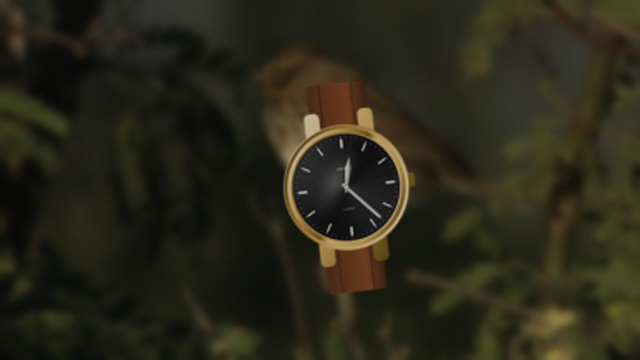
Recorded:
{"hour": 12, "minute": 23}
